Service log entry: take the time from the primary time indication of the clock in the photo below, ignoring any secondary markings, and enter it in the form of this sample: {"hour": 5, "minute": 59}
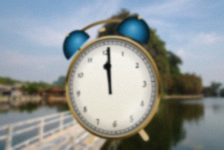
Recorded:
{"hour": 12, "minute": 1}
